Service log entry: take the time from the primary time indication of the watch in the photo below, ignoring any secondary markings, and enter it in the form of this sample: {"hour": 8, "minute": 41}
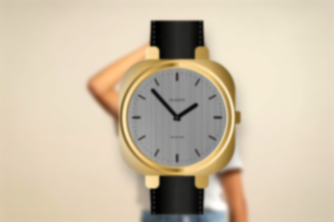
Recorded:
{"hour": 1, "minute": 53}
